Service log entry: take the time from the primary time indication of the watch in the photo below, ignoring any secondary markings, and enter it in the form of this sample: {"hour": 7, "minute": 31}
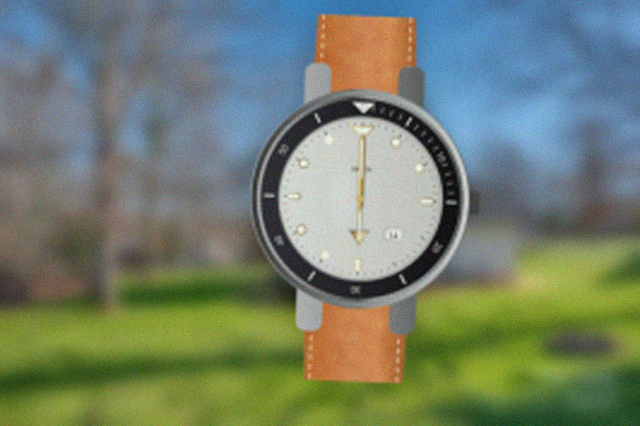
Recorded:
{"hour": 6, "minute": 0}
